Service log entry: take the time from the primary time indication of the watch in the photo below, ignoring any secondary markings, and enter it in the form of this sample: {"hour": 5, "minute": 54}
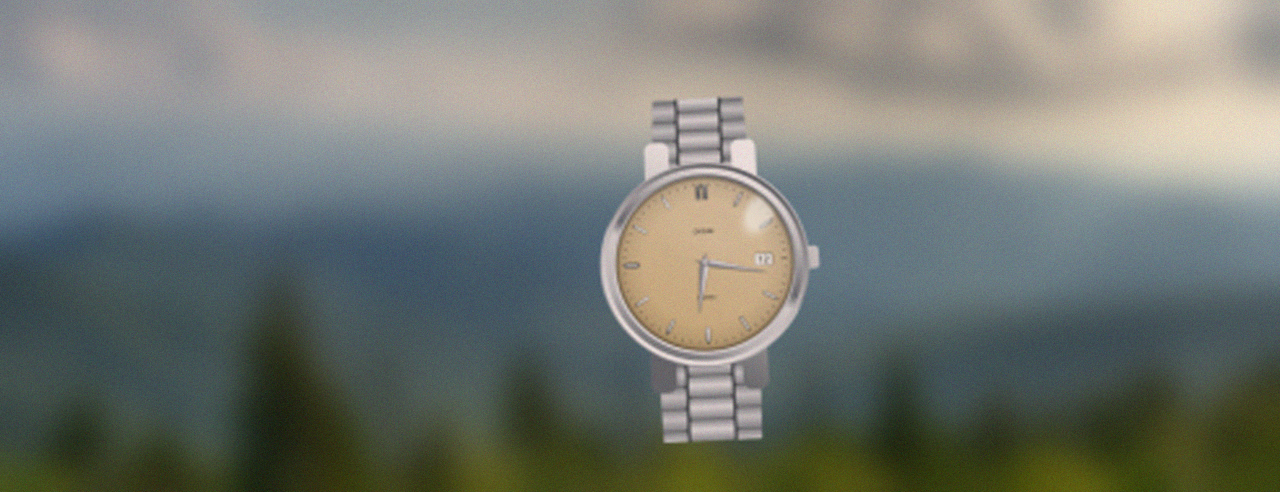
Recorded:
{"hour": 6, "minute": 17}
